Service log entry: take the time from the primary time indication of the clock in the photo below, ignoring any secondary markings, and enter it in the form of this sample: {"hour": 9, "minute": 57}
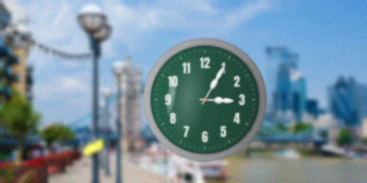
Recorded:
{"hour": 3, "minute": 5}
